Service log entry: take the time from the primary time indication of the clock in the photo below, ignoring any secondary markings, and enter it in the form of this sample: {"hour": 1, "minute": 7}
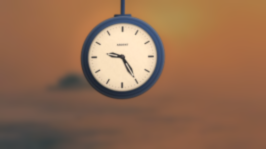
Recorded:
{"hour": 9, "minute": 25}
